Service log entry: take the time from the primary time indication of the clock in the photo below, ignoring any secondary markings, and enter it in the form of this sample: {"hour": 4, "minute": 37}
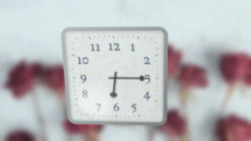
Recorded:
{"hour": 6, "minute": 15}
